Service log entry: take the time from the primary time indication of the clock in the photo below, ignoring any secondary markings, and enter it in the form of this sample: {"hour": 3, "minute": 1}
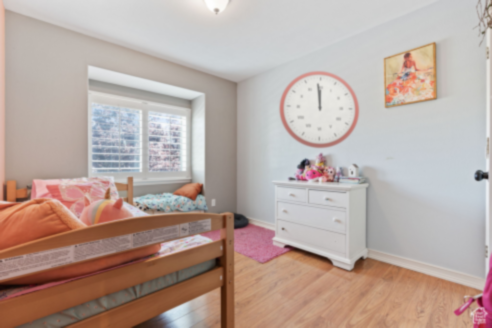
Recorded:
{"hour": 11, "minute": 59}
